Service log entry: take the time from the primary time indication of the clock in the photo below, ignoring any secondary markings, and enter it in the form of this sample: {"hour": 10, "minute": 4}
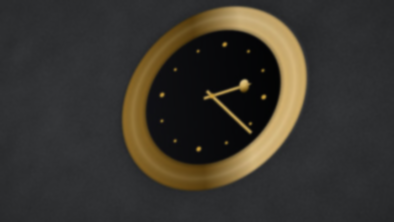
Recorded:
{"hour": 2, "minute": 21}
